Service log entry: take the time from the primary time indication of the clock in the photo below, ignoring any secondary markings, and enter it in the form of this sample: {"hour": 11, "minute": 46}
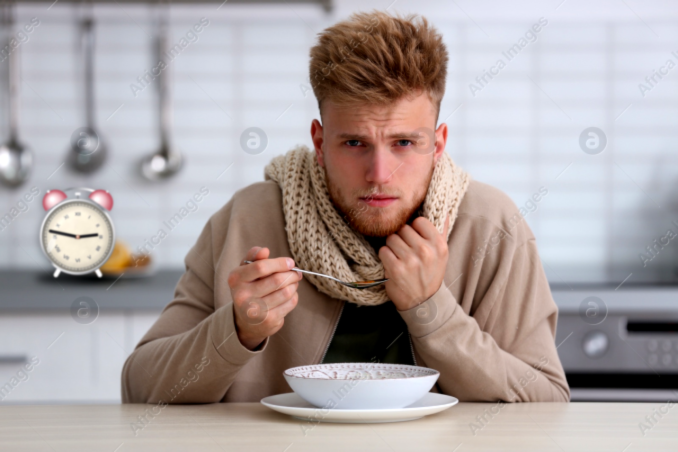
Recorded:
{"hour": 2, "minute": 47}
